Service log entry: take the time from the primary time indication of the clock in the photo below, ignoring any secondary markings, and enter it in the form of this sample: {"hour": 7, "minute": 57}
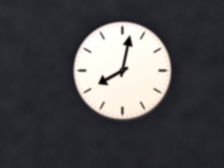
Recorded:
{"hour": 8, "minute": 2}
